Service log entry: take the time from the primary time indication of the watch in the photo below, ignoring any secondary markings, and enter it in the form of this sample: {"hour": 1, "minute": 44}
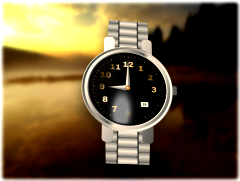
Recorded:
{"hour": 9, "minute": 0}
